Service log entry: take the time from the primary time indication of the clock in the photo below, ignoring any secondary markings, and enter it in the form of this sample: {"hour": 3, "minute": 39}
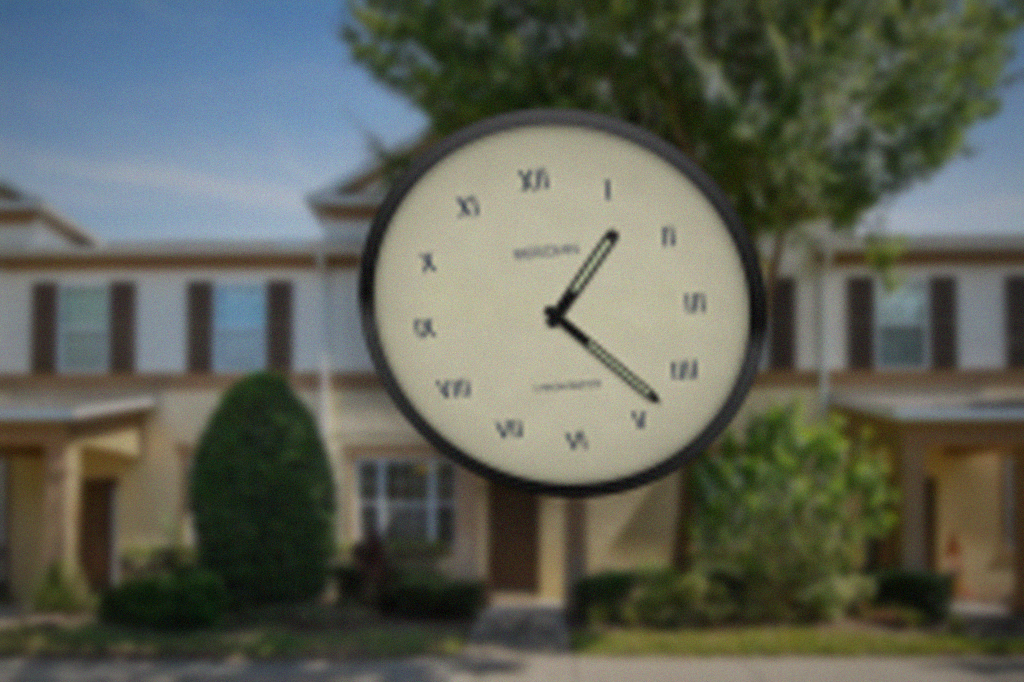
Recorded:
{"hour": 1, "minute": 23}
